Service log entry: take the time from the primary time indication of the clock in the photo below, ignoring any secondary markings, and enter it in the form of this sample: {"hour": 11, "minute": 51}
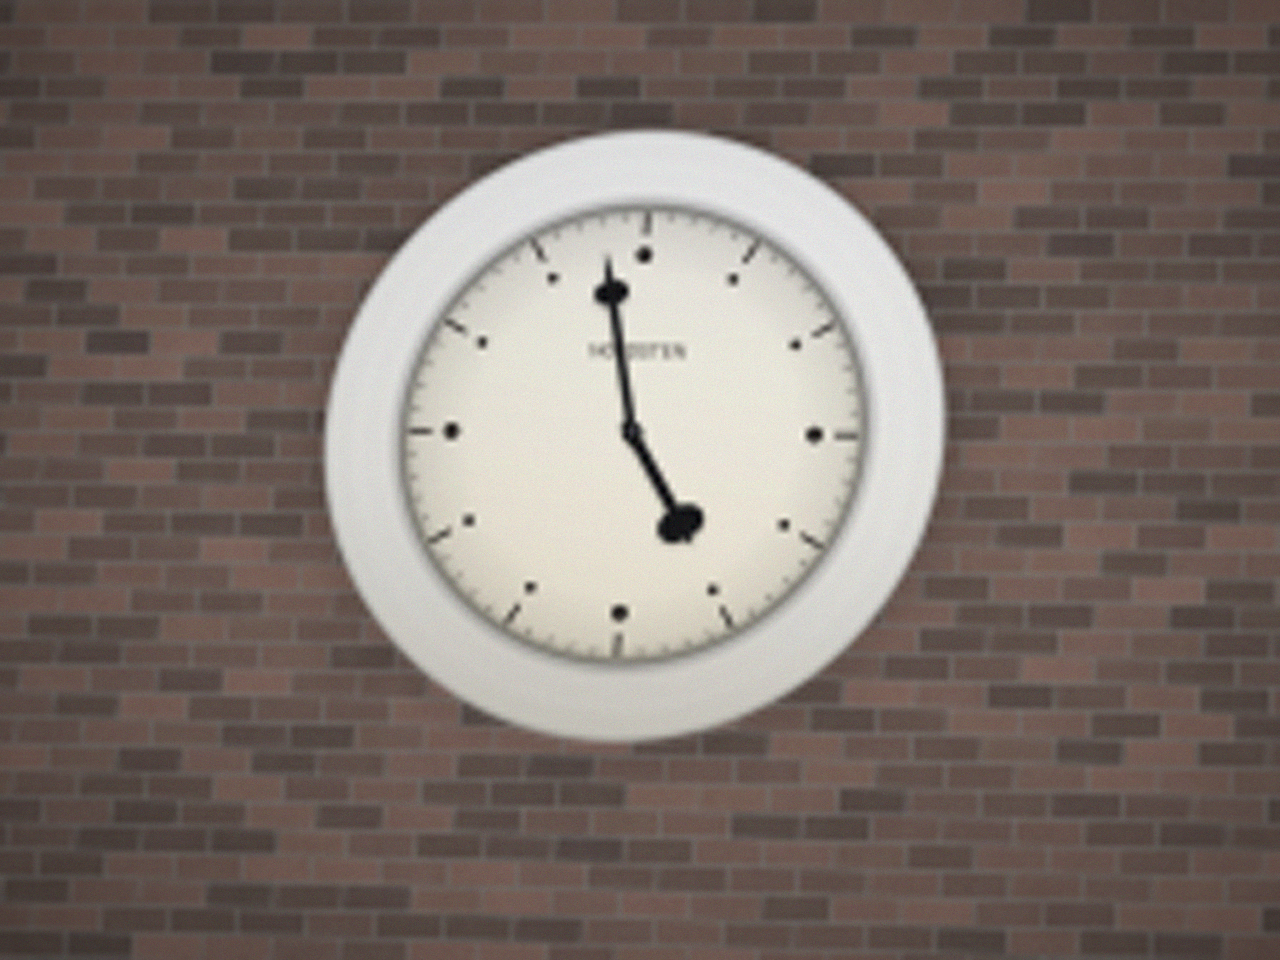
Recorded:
{"hour": 4, "minute": 58}
